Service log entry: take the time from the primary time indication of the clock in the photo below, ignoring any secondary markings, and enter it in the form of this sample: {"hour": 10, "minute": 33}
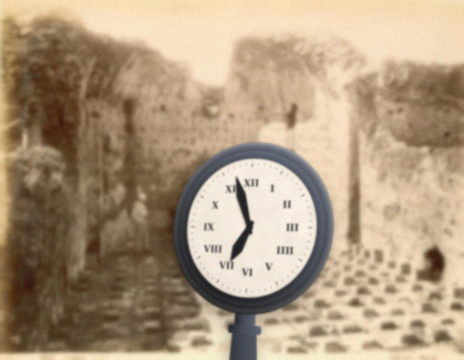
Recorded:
{"hour": 6, "minute": 57}
